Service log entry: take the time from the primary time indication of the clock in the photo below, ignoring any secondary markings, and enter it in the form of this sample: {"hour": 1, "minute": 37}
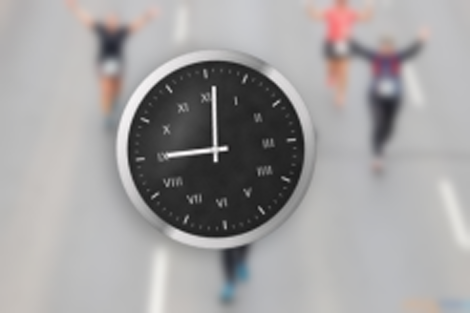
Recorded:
{"hour": 9, "minute": 1}
